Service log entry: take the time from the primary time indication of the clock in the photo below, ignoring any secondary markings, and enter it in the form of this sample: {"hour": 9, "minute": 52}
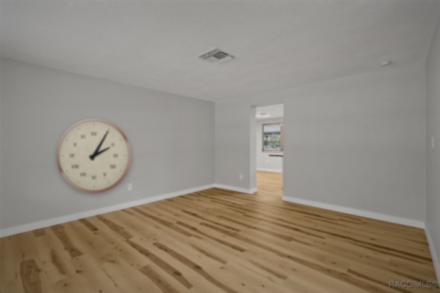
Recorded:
{"hour": 2, "minute": 5}
